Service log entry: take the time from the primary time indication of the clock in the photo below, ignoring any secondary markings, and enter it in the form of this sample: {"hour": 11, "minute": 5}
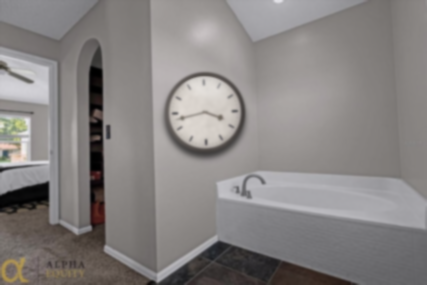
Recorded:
{"hour": 3, "minute": 43}
